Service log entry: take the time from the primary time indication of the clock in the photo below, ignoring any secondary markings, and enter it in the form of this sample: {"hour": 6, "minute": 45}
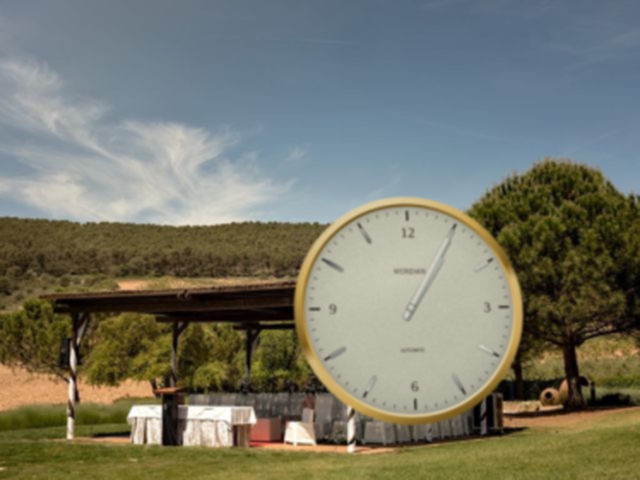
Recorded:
{"hour": 1, "minute": 5}
